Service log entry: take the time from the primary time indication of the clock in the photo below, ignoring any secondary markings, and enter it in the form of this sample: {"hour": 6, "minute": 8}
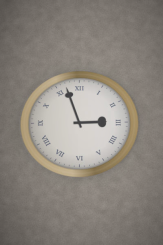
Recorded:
{"hour": 2, "minute": 57}
